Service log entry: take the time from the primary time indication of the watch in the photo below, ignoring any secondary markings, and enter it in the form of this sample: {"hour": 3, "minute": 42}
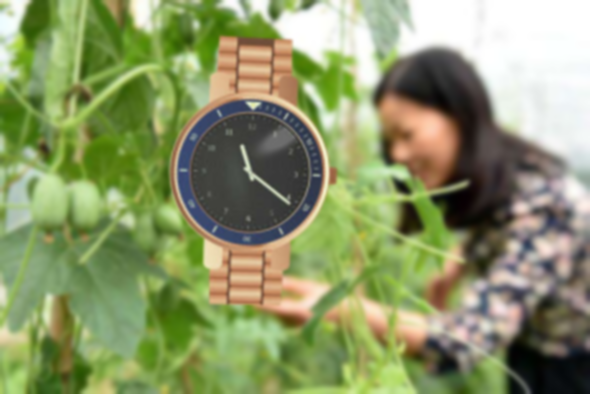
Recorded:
{"hour": 11, "minute": 21}
